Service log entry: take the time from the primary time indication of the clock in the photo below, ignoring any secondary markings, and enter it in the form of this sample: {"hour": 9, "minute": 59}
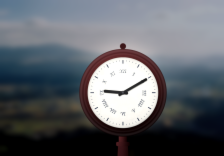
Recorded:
{"hour": 9, "minute": 10}
